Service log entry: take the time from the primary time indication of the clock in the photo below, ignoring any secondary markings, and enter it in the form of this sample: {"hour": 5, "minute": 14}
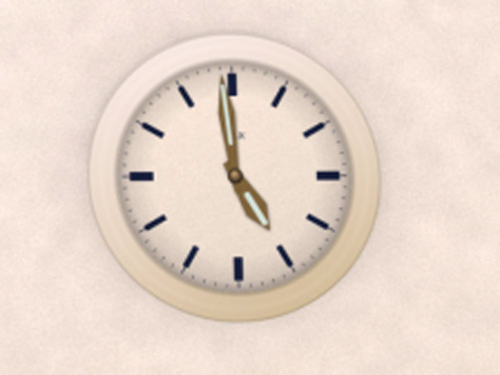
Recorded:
{"hour": 4, "minute": 59}
